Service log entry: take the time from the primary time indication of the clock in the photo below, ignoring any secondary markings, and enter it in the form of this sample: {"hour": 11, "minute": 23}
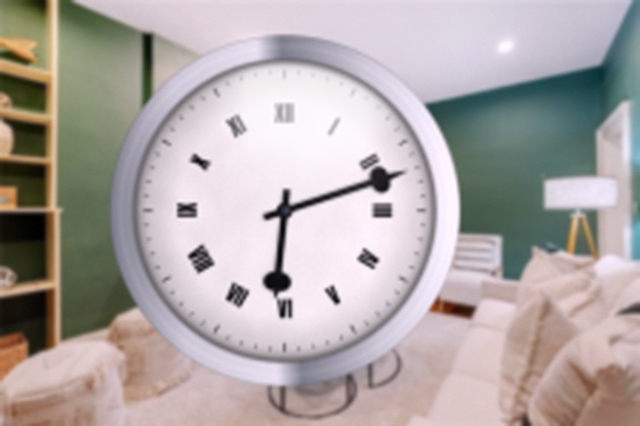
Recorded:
{"hour": 6, "minute": 12}
